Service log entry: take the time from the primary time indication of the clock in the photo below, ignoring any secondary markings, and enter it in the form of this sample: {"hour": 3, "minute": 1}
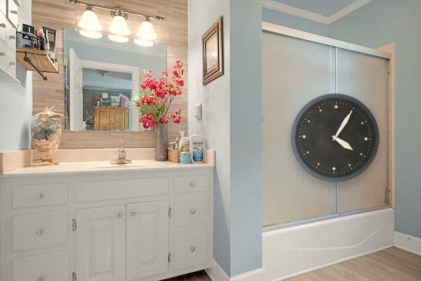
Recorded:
{"hour": 4, "minute": 5}
